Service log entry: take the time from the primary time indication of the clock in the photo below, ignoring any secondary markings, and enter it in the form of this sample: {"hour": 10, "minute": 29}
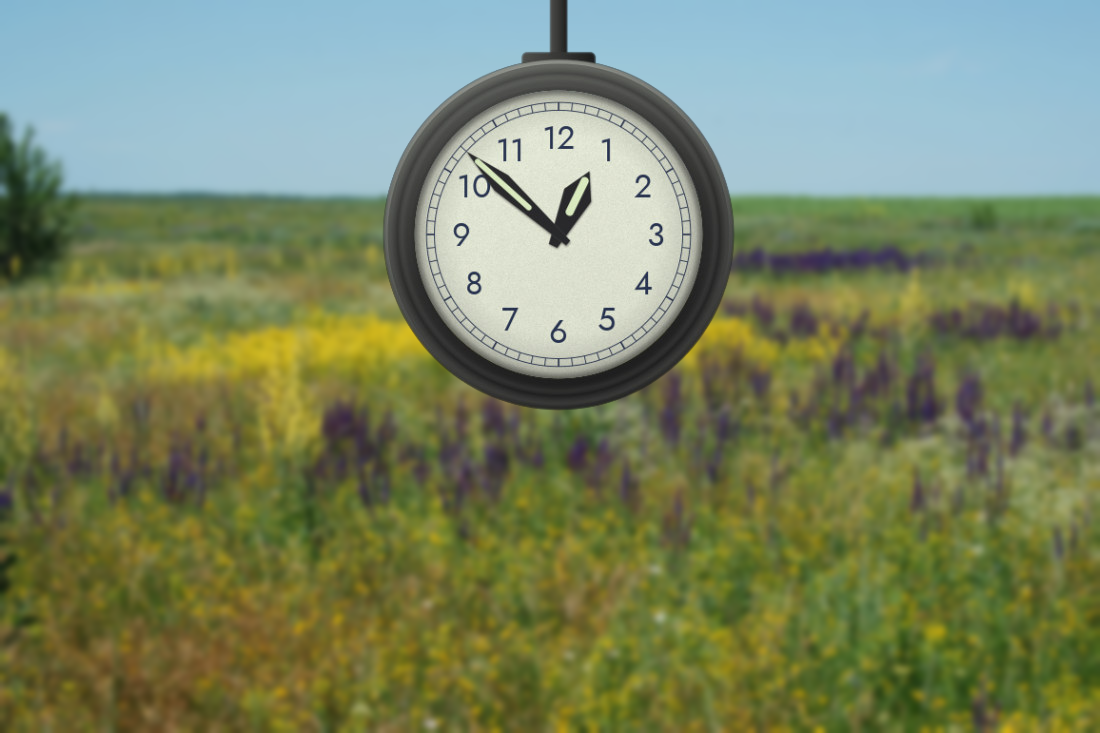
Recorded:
{"hour": 12, "minute": 52}
